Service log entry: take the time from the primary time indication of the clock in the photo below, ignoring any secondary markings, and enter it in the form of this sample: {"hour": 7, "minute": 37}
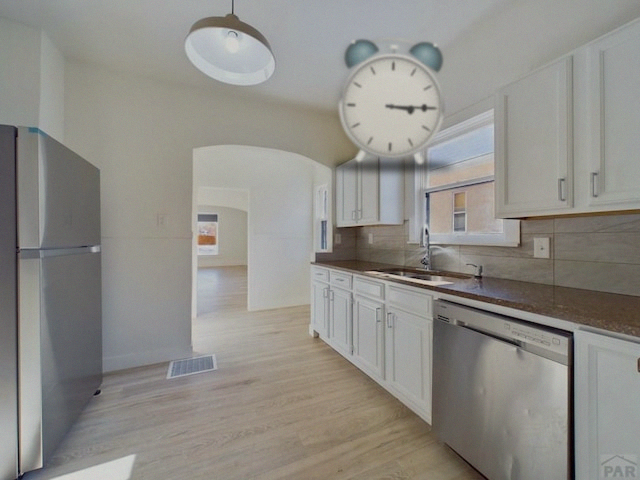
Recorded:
{"hour": 3, "minute": 15}
